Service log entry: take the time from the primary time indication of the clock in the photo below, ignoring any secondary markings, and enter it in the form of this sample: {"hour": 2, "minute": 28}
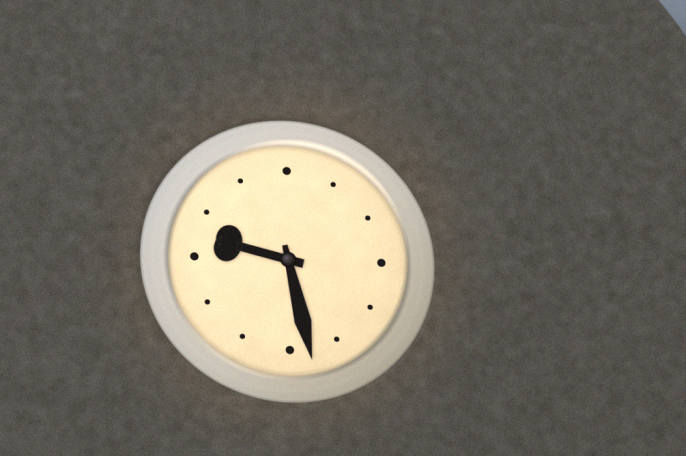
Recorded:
{"hour": 9, "minute": 28}
